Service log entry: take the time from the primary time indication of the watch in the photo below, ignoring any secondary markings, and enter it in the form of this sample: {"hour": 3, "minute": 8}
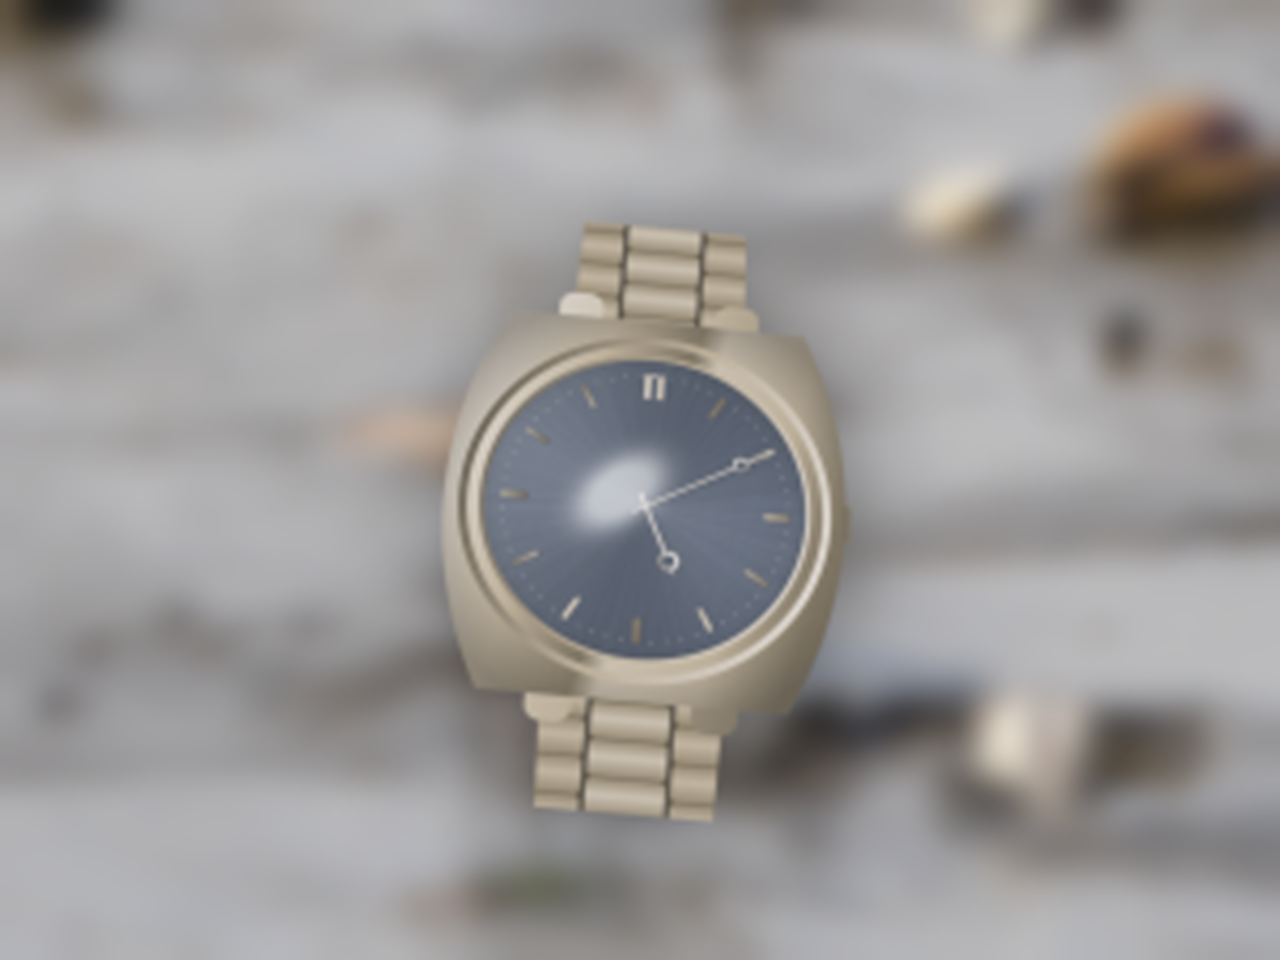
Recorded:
{"hour": 5, "minute": 10}
